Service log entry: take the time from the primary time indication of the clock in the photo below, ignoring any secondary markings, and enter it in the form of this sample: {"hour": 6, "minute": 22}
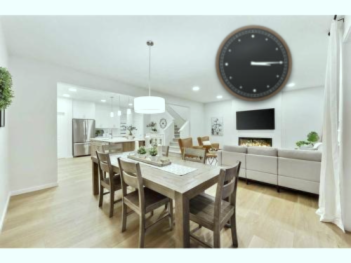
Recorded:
{"hour": 3, "minute": 15}
